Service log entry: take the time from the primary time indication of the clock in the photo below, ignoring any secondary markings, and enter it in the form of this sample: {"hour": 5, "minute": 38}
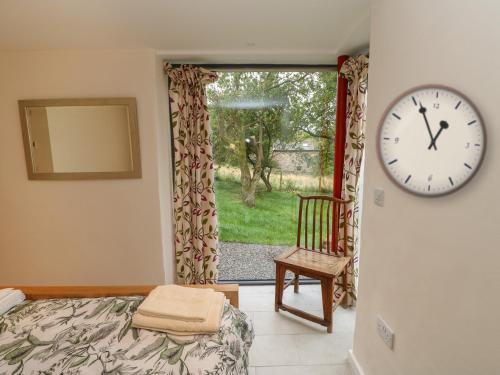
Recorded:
{"hour": 12, "minute": 56}
